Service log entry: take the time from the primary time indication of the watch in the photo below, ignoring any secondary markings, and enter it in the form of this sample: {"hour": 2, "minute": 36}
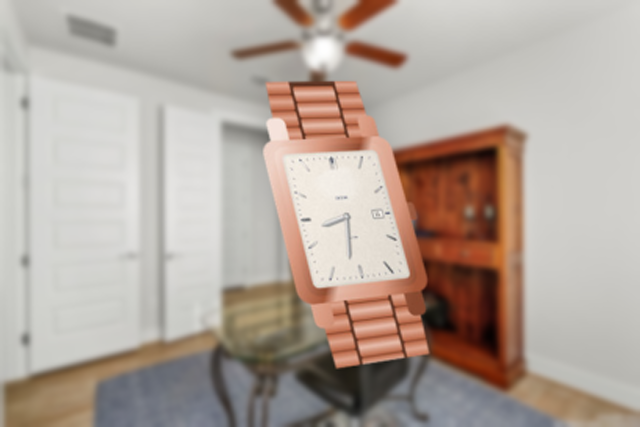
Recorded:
{"hour": 8, "minute": 32}
